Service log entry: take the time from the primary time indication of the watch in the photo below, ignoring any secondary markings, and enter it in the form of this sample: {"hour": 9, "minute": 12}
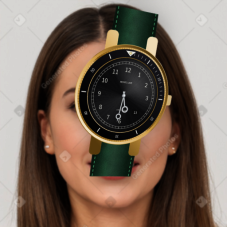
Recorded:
{"hour": 5, "minute": 31}
